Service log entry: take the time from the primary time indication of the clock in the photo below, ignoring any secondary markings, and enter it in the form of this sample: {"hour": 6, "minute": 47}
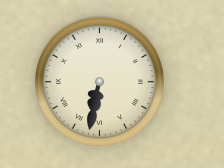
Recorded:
{"hour": 6, "minute": 32}
